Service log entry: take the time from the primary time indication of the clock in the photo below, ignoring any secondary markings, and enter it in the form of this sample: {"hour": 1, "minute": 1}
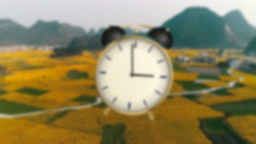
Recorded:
{"hour": 2, "minute": 59}
